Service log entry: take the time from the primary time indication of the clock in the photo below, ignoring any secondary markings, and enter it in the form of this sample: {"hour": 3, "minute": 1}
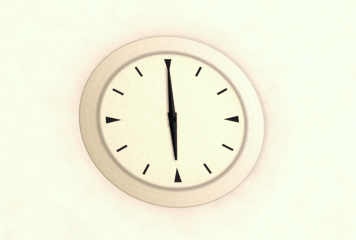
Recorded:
{"hour": 6, "minute": 0}
